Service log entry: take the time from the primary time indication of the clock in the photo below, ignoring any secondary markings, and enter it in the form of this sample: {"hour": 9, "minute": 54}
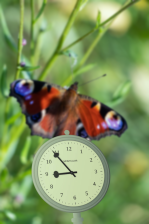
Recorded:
{"hour": 8, "minute": 54}
